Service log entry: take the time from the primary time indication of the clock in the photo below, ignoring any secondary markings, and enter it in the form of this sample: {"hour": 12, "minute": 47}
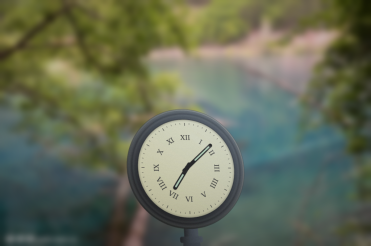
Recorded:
{"hour": 7, "minute": 8}
